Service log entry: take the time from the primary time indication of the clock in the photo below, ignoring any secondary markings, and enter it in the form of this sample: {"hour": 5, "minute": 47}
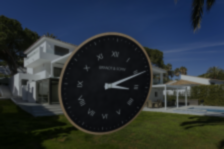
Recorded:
{"hour": 3, "minute": 11}
